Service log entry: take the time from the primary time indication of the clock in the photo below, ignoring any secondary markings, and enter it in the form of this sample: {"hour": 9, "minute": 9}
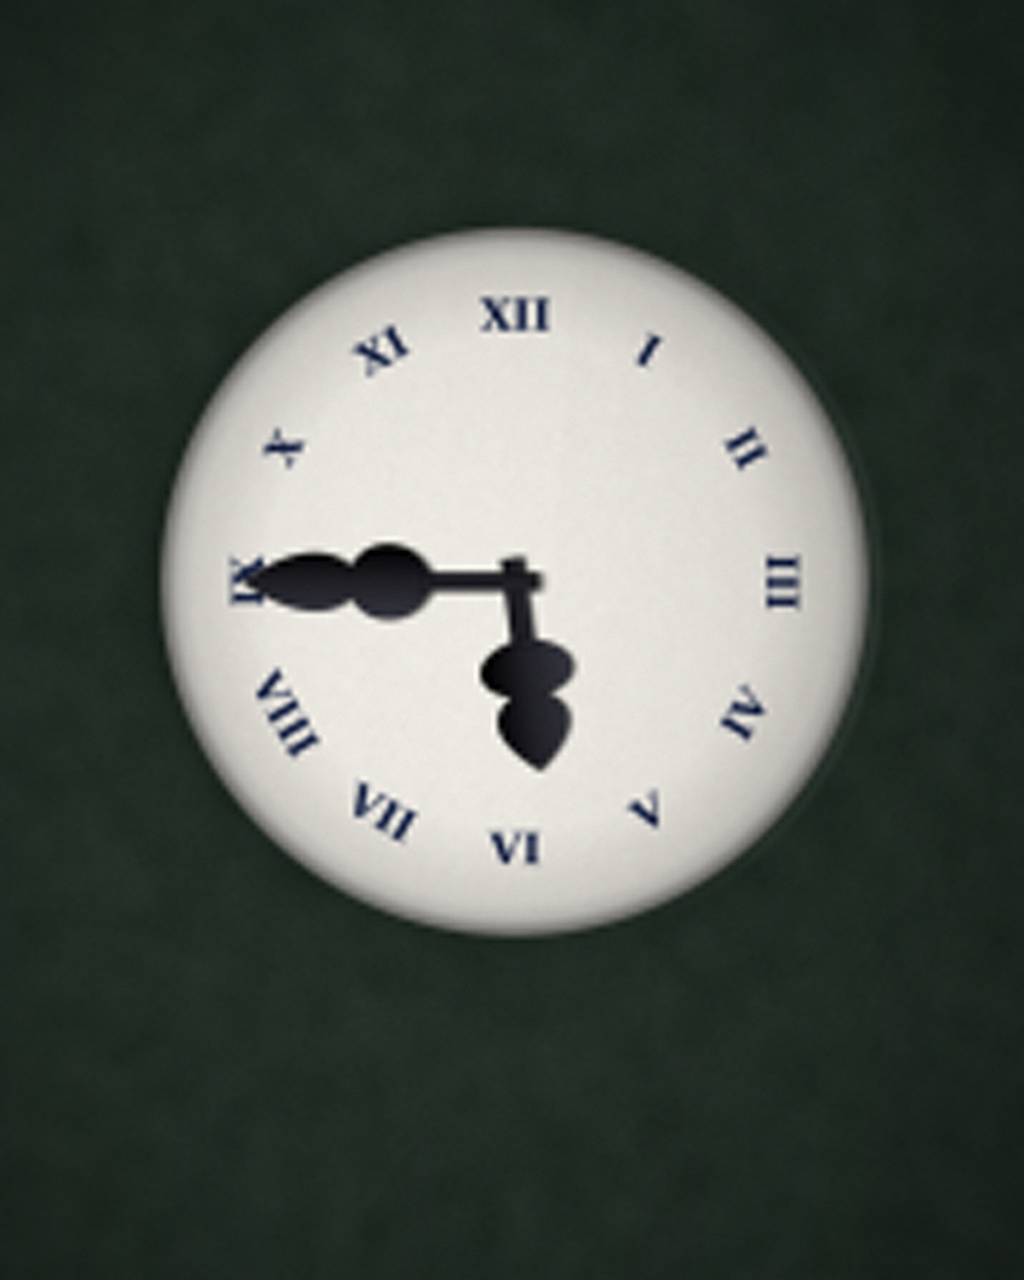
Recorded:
{"hour": 5, "minute": 45}
